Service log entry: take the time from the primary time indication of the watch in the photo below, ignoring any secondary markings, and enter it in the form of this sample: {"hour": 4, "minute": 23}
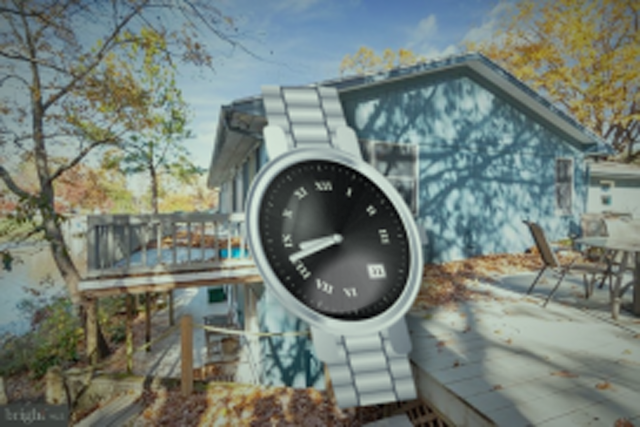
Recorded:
{"hour": 8, "minute": 42}
